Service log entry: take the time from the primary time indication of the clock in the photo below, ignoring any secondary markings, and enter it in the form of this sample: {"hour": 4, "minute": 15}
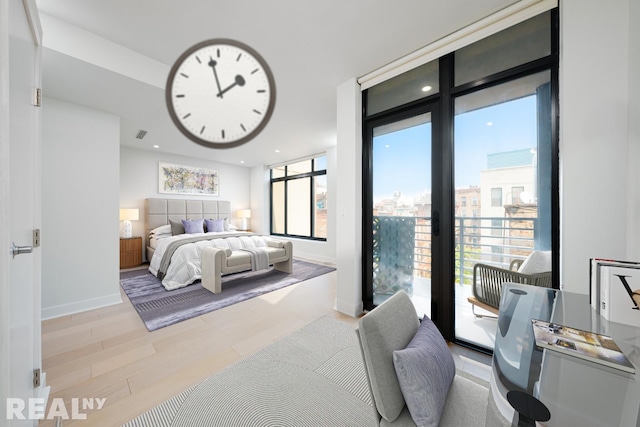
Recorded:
{"hour": 1, "minute": 58}
